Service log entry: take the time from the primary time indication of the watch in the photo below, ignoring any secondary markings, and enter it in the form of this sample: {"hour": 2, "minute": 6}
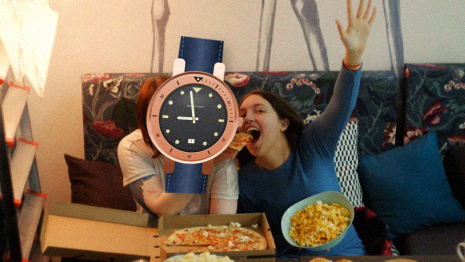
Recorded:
{"hour": 8, "minute": 58}
